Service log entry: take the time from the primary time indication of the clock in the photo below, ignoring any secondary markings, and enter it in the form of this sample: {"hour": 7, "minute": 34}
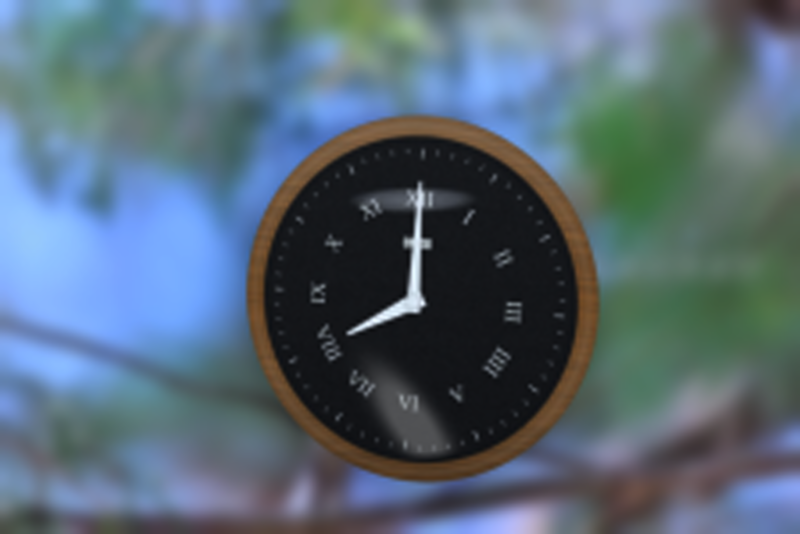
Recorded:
{"hour": 8, "minute": 0}
